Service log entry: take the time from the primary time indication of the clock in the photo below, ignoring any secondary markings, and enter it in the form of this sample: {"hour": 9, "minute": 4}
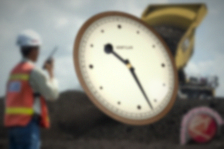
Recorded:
{"hour": 10, "minute": 27}
